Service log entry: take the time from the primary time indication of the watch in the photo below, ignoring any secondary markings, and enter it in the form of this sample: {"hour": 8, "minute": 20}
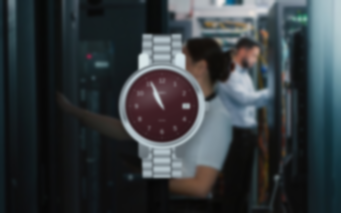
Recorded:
{"hour": 10, "minute": 56}
